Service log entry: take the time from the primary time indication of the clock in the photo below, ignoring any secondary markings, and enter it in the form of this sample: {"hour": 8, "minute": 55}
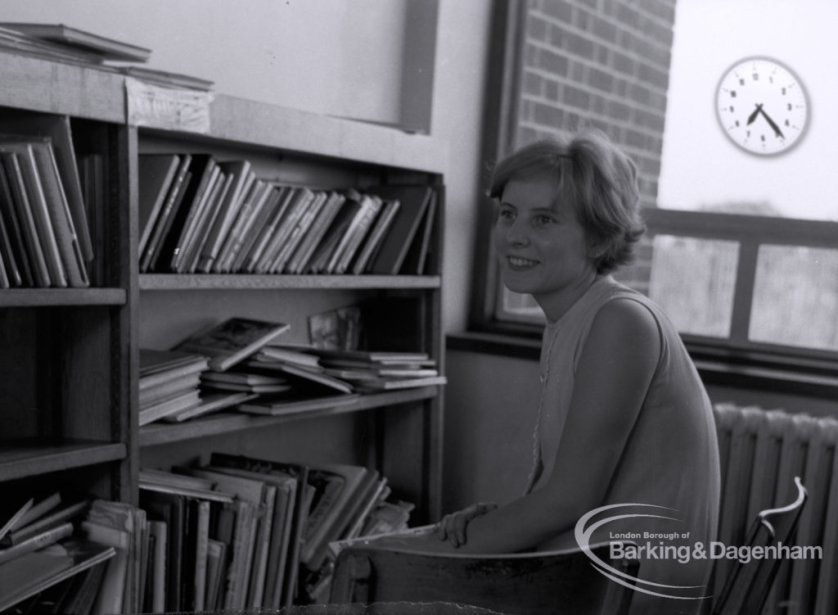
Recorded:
{"hour": 7, "minute": 24}
